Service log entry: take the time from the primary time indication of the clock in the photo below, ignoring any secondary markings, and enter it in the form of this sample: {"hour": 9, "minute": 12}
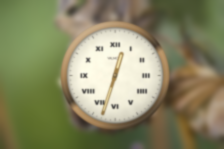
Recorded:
{"hour": 12, "minute": 33}
